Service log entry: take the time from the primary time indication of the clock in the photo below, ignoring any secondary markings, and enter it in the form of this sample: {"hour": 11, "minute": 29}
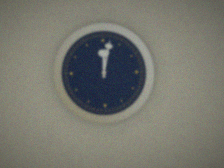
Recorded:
{"hour": 12, "minute": 2}
